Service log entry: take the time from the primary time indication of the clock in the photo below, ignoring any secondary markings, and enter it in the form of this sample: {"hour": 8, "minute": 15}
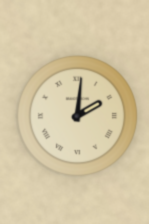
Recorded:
{"hour": 2, "minute": 1}
